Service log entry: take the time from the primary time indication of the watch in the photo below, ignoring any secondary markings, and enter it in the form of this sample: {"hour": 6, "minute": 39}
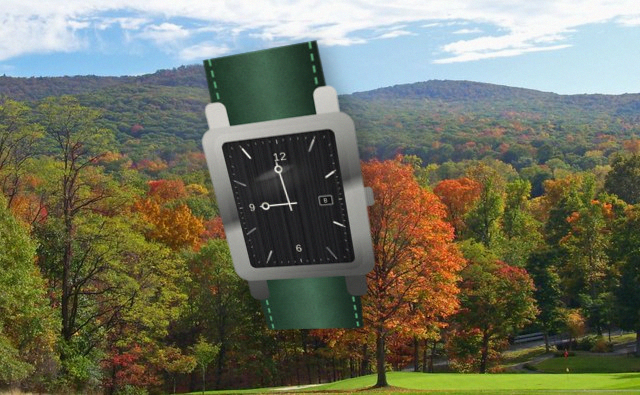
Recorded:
{"hour": 8, "minute": 59}
